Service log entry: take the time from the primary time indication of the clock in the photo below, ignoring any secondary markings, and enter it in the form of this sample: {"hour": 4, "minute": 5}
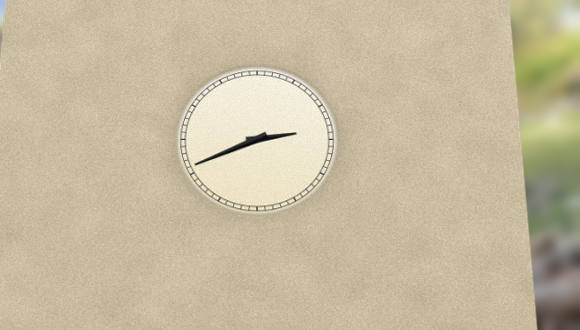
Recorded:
{"hour": 2, "minute": 41}
